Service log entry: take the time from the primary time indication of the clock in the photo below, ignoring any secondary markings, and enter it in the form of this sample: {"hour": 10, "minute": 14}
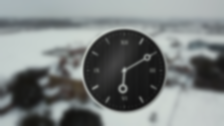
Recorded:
{"hour": 6, "minute": 10}
